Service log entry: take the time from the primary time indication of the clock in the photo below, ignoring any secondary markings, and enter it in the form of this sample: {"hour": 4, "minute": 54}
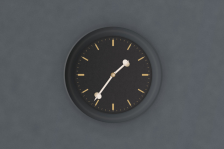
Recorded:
{"hour": 1, "minute": 36}
